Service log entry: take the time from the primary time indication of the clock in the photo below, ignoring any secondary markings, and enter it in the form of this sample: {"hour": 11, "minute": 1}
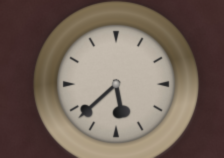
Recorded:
{"hour": 5, "minute": 38}
